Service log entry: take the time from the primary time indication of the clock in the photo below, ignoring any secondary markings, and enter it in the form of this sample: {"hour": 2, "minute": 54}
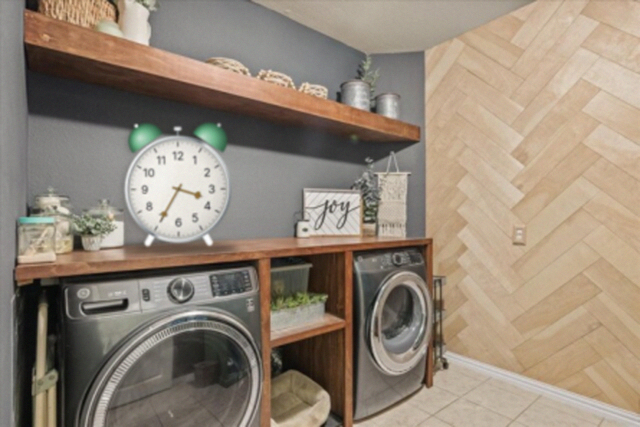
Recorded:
{"hour": 3, "minute": 35}
